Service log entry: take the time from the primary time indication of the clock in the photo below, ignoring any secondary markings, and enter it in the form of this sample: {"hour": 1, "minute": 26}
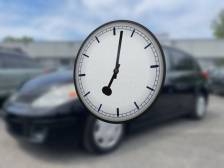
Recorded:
{"hour": 7, "minute": 2}
